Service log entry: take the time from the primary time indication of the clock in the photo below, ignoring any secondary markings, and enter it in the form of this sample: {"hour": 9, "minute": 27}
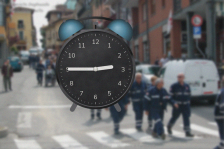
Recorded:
{"hour": 2, "minute": 45}
